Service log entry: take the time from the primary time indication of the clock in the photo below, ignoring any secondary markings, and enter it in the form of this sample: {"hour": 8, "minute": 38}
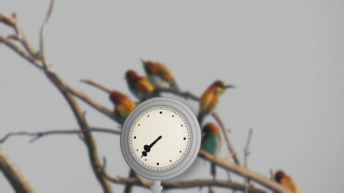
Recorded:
{"hour": 7, "minute": 37}
